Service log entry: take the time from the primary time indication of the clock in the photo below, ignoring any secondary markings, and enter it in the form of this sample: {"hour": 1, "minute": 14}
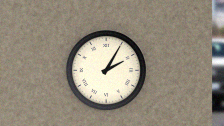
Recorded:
{"hour": 2, "minute": 5}
